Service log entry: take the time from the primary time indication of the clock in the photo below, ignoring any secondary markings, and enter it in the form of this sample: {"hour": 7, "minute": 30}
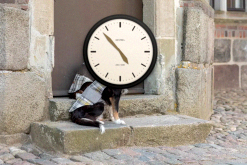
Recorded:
{"hour": 4, "minute": 53}
